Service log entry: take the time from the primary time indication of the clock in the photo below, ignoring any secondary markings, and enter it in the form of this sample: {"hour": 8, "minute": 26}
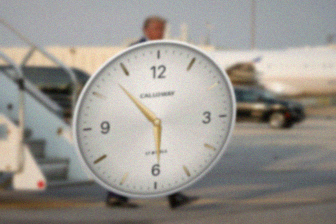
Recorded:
{"hour": 5, "minute": 53}
